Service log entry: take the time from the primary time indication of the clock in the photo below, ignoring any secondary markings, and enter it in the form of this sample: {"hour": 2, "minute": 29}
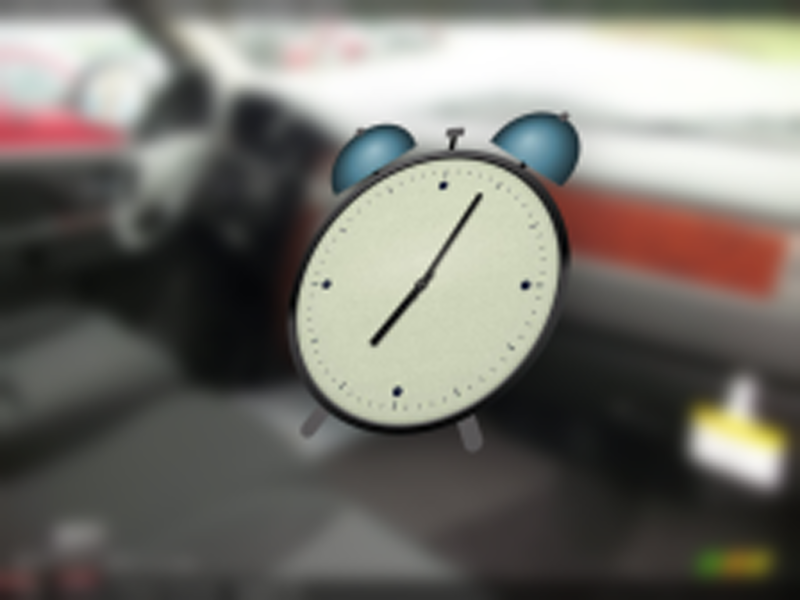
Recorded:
{"hour": 7, "minute": 4}
